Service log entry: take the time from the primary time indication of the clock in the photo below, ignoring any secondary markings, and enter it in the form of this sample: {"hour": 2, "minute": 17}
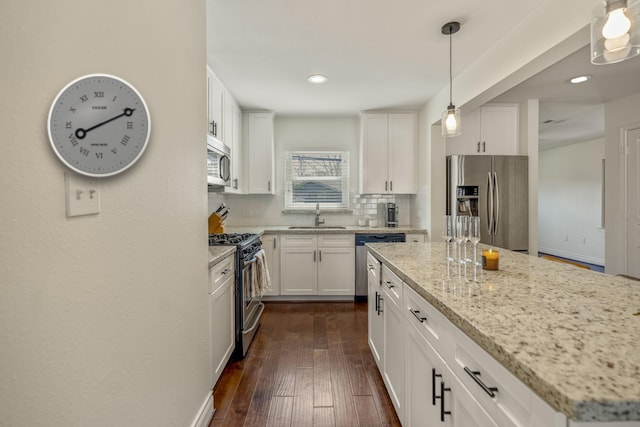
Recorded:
{"hour": 8, "minute": 11}
